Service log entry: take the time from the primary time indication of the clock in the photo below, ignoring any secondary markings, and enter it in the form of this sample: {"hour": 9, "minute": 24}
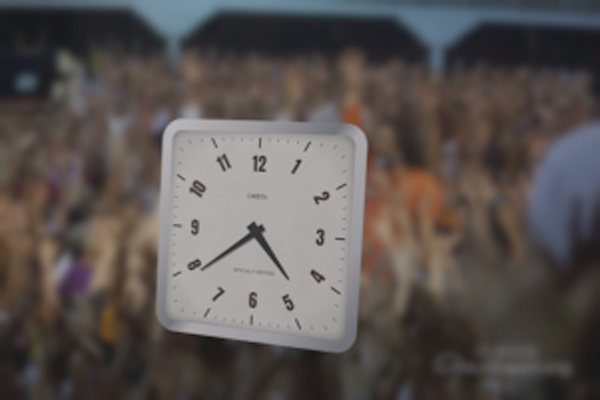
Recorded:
{"hour": 4, "minute": 39}
